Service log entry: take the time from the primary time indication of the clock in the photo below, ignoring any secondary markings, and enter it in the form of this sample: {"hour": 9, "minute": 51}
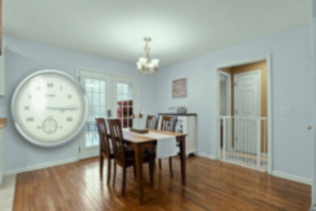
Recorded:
{"hour": 3, "minute": 15}
